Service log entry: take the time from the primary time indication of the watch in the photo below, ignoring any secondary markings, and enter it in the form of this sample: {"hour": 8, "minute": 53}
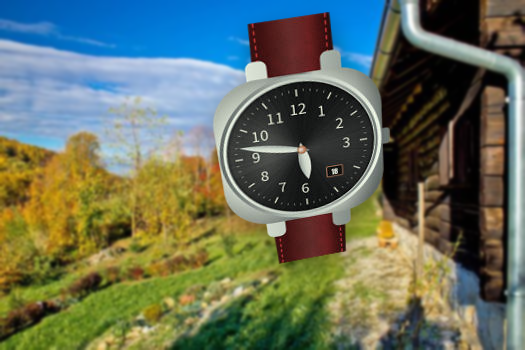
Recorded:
{"hour": 5, "minute": 47}
